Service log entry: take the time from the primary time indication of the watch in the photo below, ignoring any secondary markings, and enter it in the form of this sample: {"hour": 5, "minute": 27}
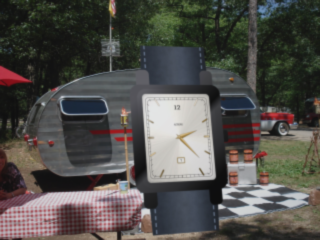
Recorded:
{"hour": 2, "minute": 23}
